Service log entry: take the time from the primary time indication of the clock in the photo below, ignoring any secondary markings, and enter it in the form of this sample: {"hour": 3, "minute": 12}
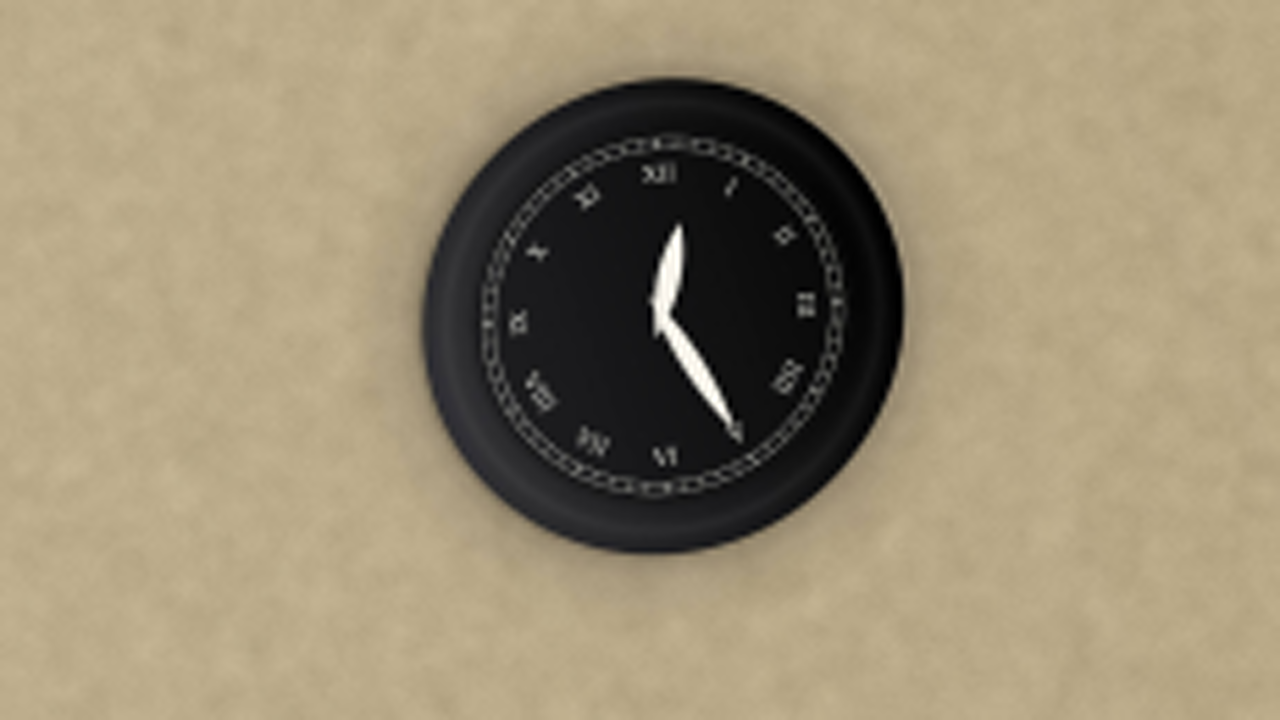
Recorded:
{"hour": 12, "minute": 25}
